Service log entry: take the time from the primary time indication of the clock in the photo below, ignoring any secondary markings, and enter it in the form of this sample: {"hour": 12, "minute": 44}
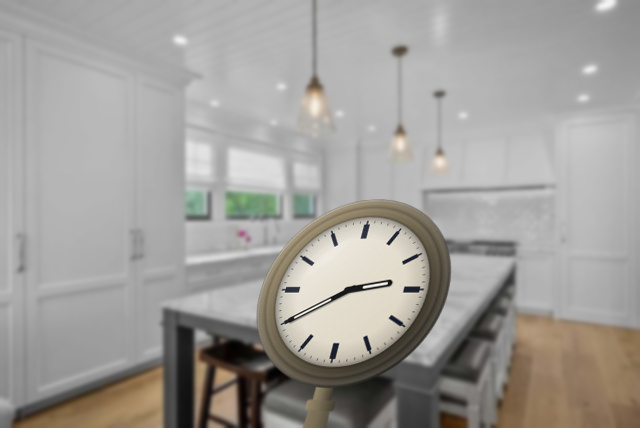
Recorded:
{"hour": 2, "minute": 40}
